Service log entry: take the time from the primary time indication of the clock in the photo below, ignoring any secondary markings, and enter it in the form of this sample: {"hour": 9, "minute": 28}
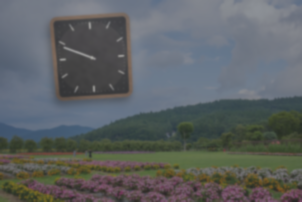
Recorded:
{"hour": 9, "minute": 49}
